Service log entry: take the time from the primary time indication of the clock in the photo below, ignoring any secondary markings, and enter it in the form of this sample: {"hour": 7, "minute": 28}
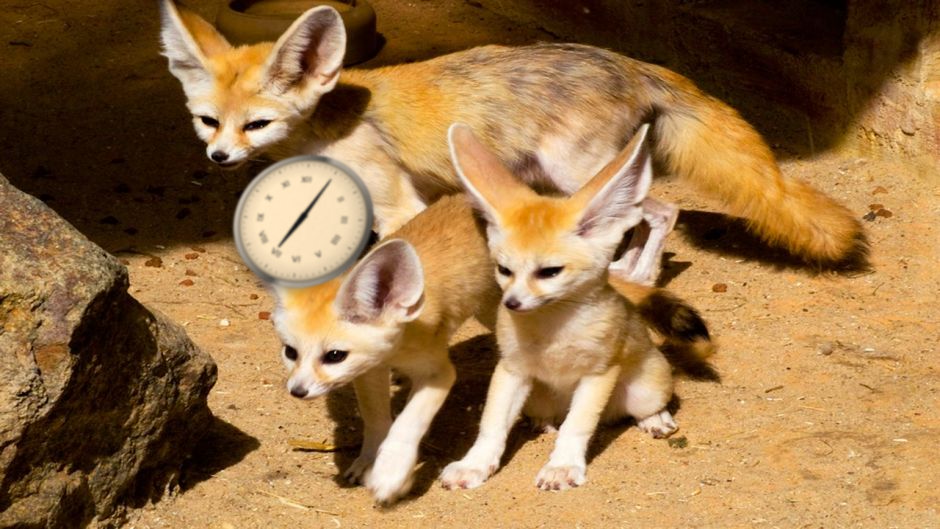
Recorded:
{"hour": 7, "minute": 5}
